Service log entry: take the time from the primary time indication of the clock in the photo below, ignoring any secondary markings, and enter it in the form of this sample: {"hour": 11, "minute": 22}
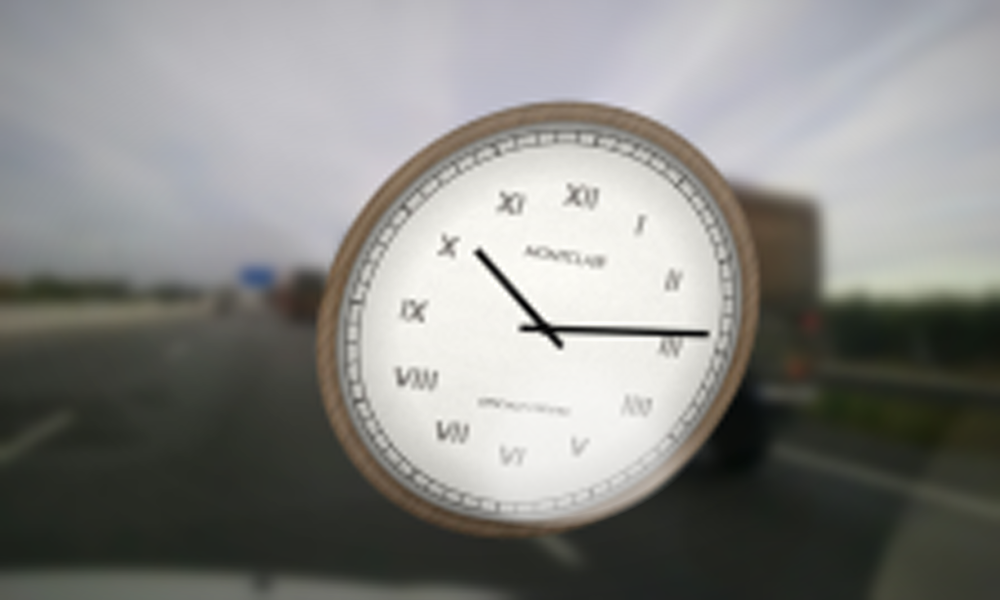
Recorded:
{"hour": 10, "minute": 14}
